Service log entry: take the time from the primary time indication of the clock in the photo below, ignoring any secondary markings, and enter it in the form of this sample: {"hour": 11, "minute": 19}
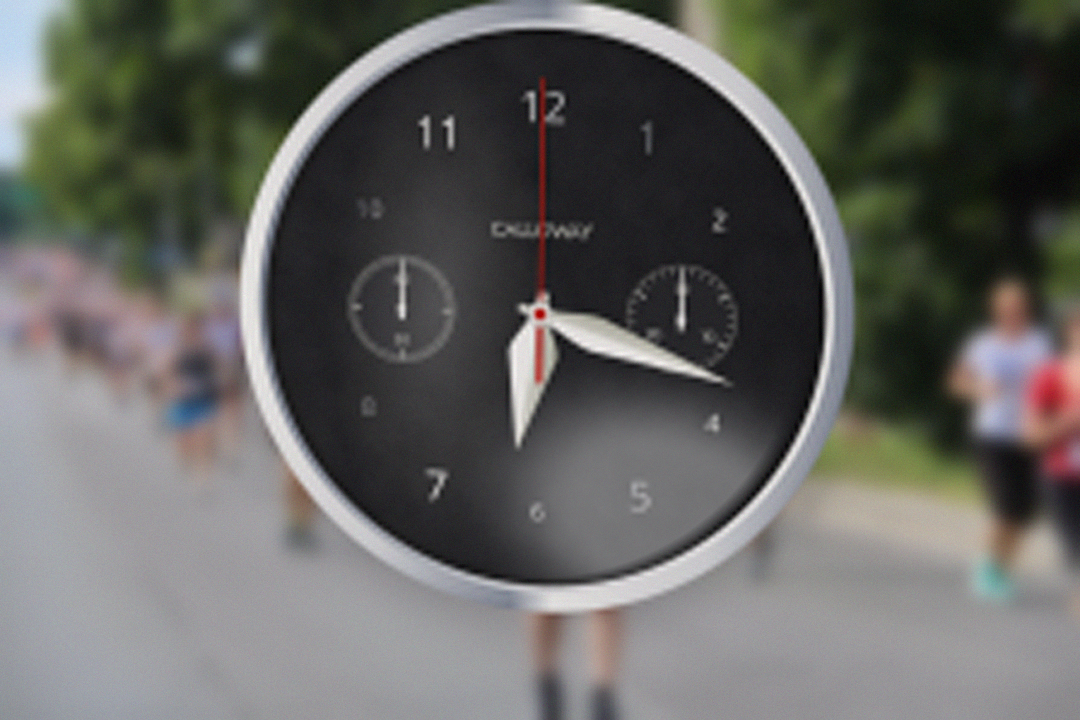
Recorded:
{"hour": 6, "minute": 18}
